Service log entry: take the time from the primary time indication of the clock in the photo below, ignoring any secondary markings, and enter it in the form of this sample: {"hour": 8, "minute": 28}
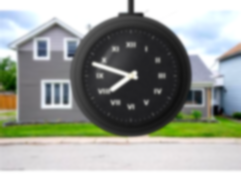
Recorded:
{"hour": 7, "minute": 48}
